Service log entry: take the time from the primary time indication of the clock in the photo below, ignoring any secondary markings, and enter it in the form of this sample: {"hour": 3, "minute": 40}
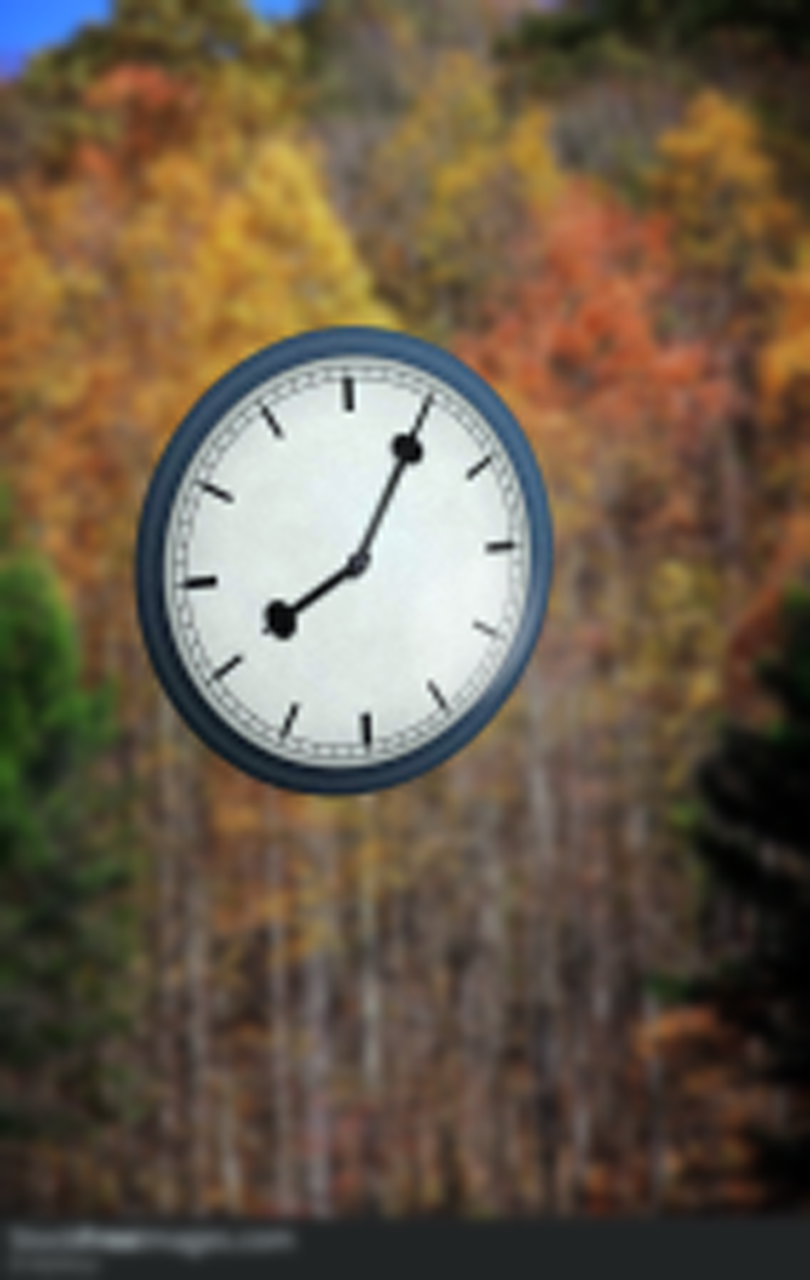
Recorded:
{"hour": 8, "minute": 5}
